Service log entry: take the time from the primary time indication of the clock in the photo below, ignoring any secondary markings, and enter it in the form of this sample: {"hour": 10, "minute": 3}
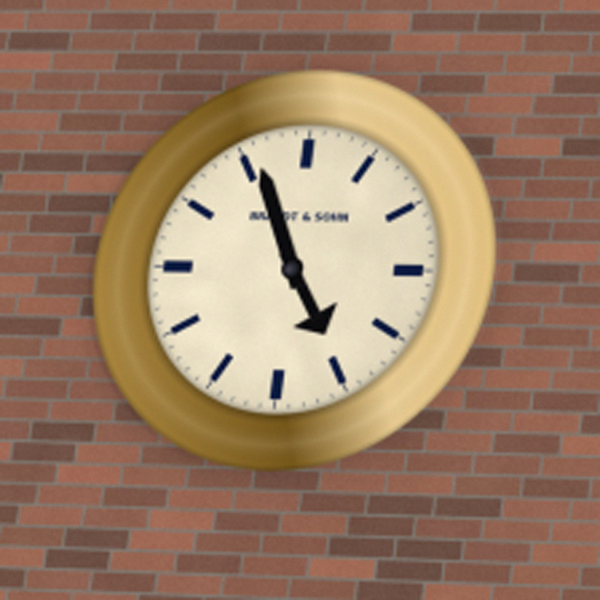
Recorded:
{"hour": 4, "minute": 56}
